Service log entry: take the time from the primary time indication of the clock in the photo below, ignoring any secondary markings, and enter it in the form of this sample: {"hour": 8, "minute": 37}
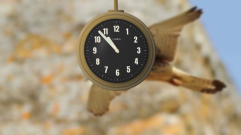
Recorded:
{"hour": 10, "minute": 53}
